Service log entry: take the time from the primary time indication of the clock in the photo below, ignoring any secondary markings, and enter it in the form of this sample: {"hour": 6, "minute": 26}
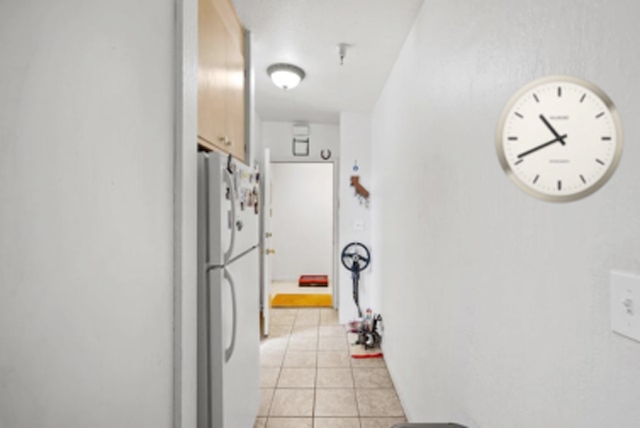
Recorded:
{"hour": 10, "minute": 41}
